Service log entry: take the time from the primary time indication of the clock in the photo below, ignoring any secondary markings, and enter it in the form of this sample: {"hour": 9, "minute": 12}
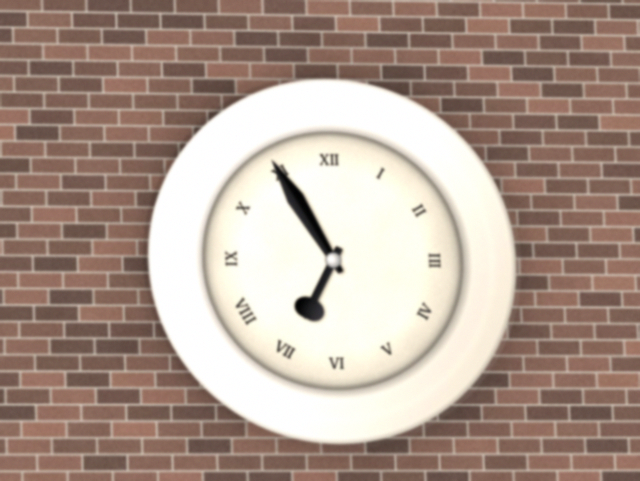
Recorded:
{"hour": 6, "minute": 55}
